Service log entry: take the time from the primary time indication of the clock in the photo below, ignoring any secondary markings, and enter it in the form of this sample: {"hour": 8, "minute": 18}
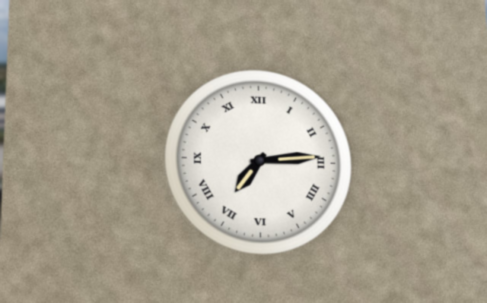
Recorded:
{"hour": 7, "minute": 14}
